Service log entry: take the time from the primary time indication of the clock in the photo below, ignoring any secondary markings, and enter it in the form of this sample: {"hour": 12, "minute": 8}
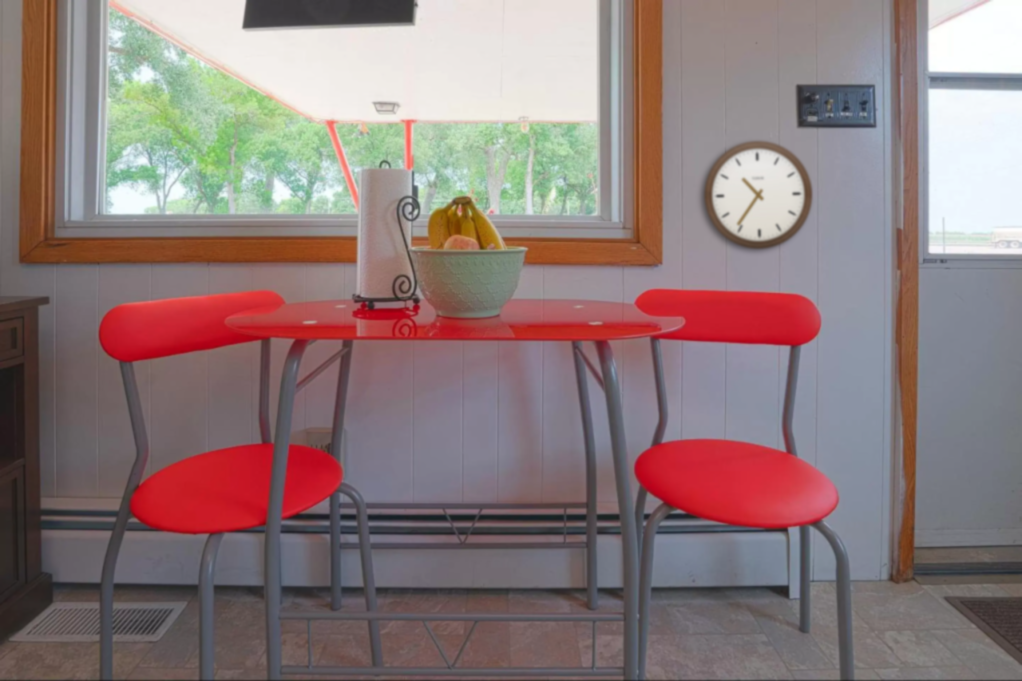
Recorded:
{"hour": 10, "minute": 36}
